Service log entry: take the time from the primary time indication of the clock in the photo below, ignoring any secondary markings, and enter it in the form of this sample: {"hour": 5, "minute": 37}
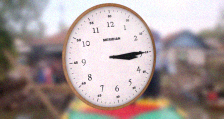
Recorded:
{"hour": 3, "minute": 15}
